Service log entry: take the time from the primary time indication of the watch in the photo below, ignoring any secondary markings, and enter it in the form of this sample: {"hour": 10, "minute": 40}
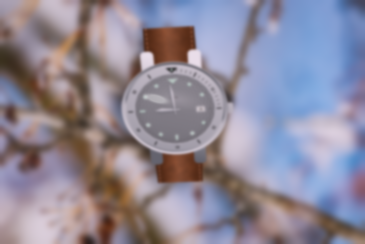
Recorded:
{"hour": 8, "minute": 59}
